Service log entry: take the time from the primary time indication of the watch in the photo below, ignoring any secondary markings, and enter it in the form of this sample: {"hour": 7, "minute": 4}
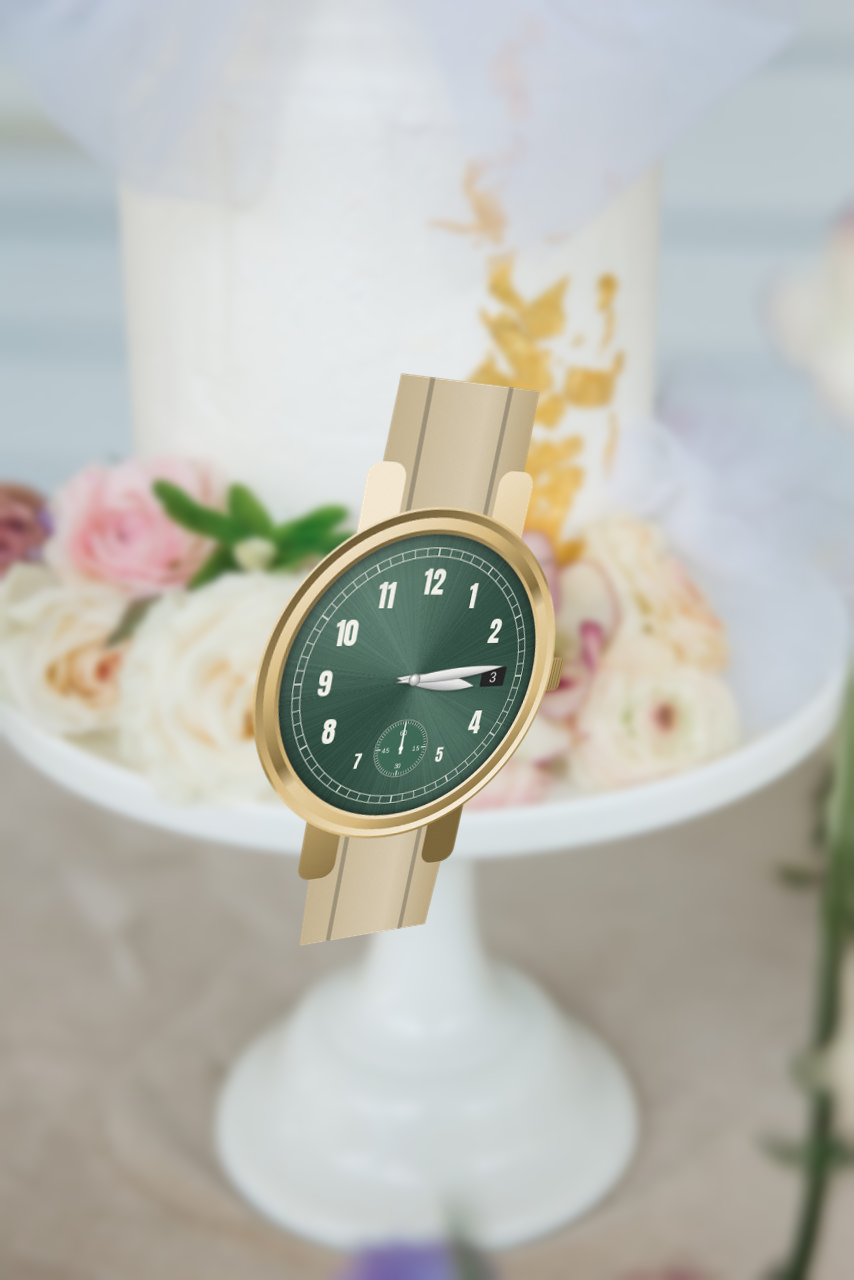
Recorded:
{"hour": 3, "minute": 14}
